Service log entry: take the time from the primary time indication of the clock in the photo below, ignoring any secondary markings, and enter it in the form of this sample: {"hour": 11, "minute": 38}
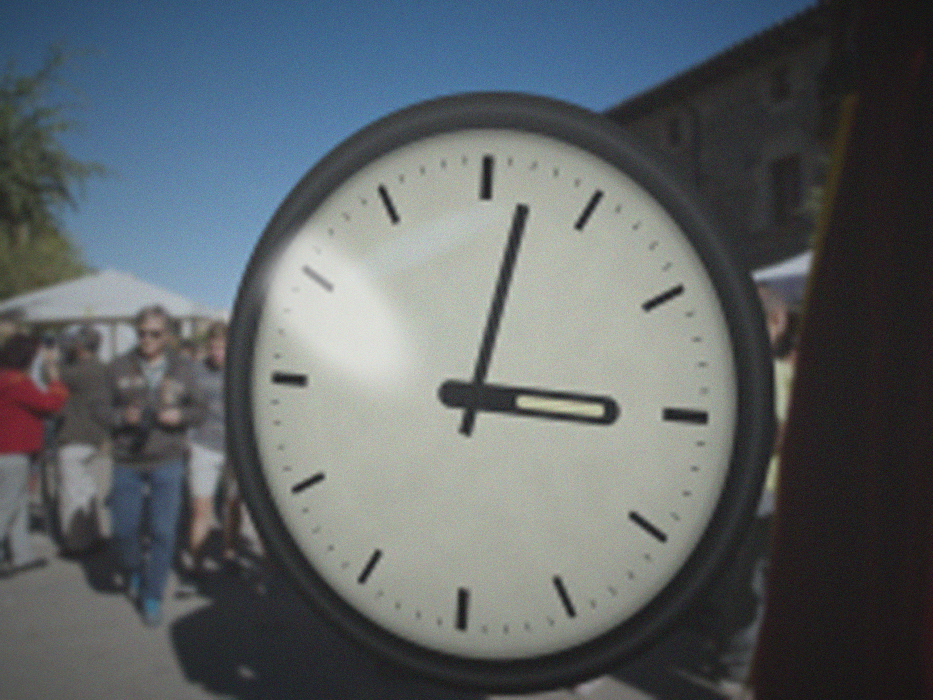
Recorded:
{"hour": 3, "minute": 2}
